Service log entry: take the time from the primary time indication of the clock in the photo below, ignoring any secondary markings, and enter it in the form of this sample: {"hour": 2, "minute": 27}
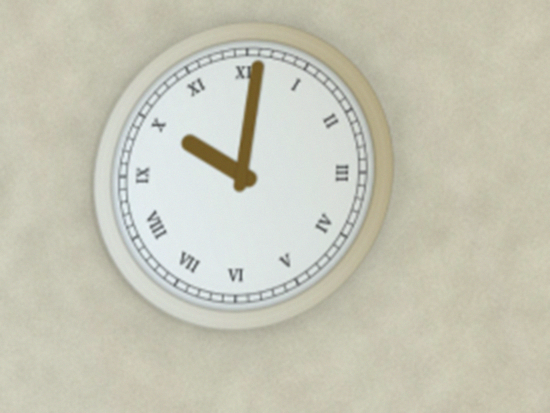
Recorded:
{"hour": 10, "minute": 1}
